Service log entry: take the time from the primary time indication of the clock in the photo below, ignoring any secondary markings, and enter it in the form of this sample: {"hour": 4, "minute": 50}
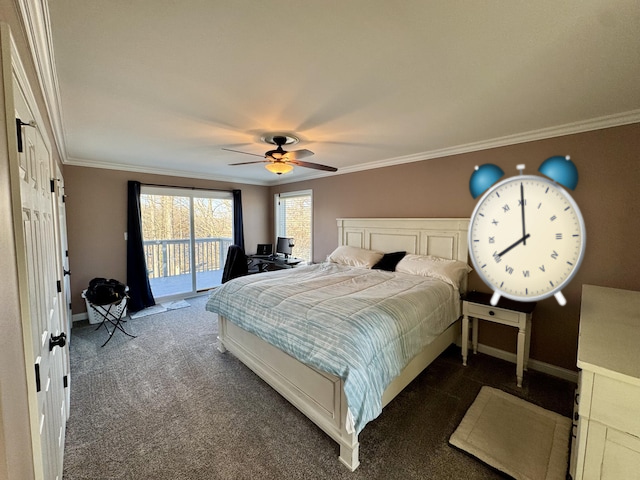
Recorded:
{"hour": 8, "minute": 0}
